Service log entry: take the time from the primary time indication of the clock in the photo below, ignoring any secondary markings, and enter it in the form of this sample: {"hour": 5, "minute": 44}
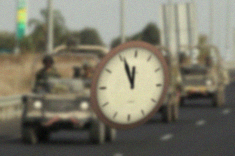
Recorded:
{"hour": 11, "minute": 56}
